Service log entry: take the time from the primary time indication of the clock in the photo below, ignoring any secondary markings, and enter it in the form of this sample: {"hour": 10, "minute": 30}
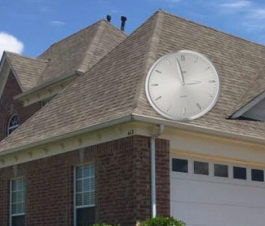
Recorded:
{"hour": 2, "minute": 58}
